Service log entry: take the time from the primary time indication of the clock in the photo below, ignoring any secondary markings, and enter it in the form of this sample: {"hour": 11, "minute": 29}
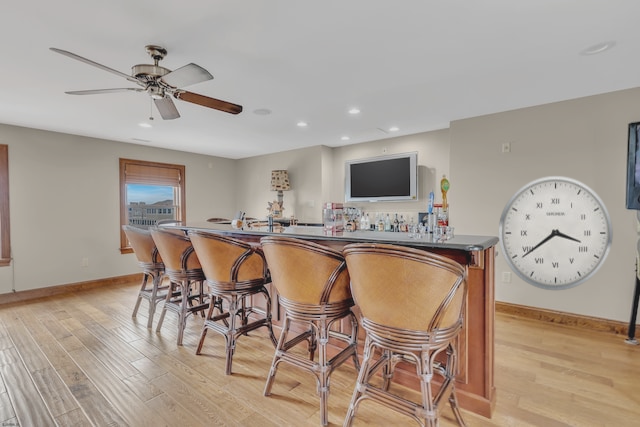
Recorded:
{"hour": 3, "minute": 39}
